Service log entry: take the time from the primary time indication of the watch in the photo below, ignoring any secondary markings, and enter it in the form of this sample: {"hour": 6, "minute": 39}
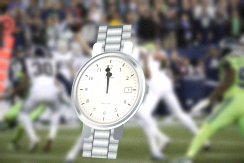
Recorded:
{"hour": 11, "minute": 59}
